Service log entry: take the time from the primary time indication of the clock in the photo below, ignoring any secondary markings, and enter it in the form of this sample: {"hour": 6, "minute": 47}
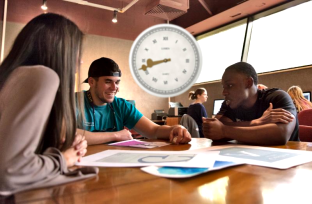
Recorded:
{"hour": 8, "minute": 42}
